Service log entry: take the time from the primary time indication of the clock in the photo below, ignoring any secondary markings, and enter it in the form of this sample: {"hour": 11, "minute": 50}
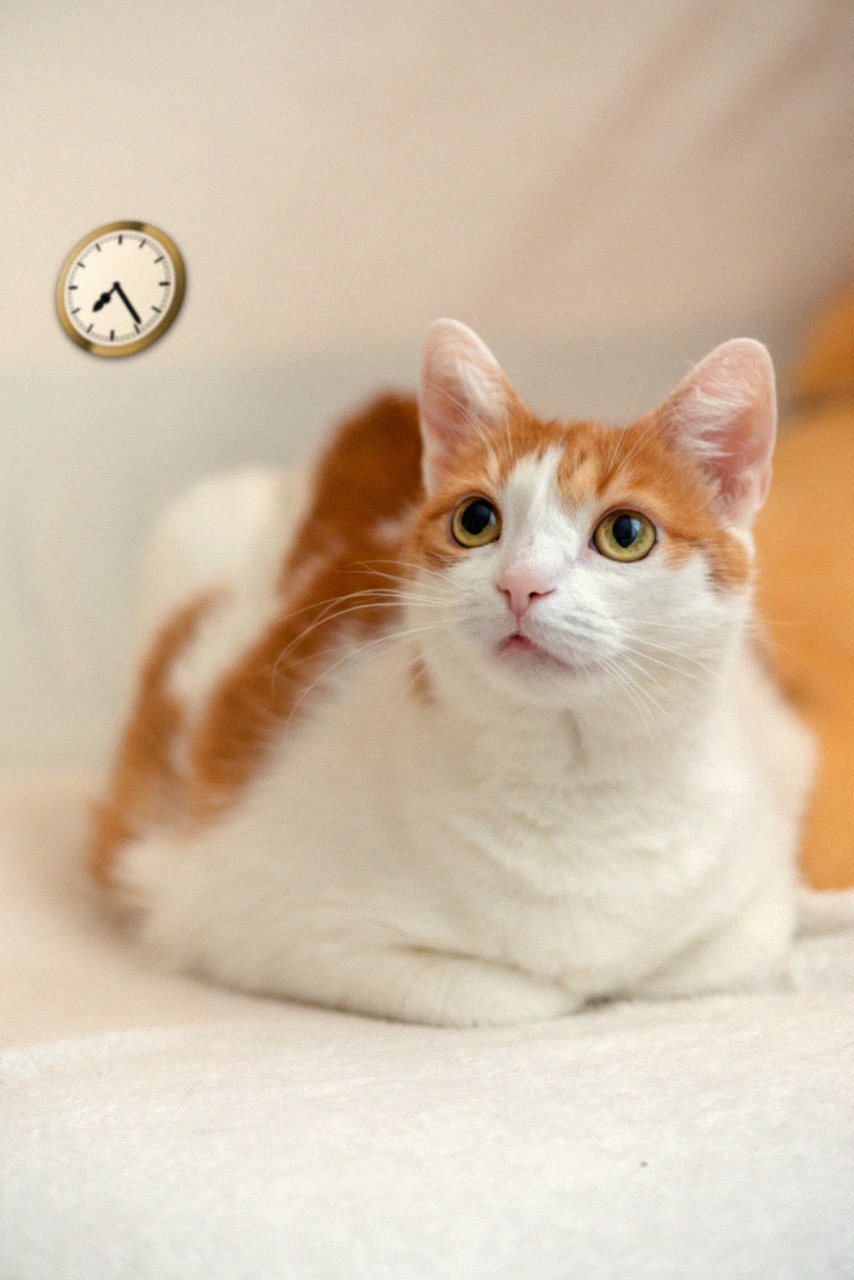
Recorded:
{"hour": 7, "minute": 24}
